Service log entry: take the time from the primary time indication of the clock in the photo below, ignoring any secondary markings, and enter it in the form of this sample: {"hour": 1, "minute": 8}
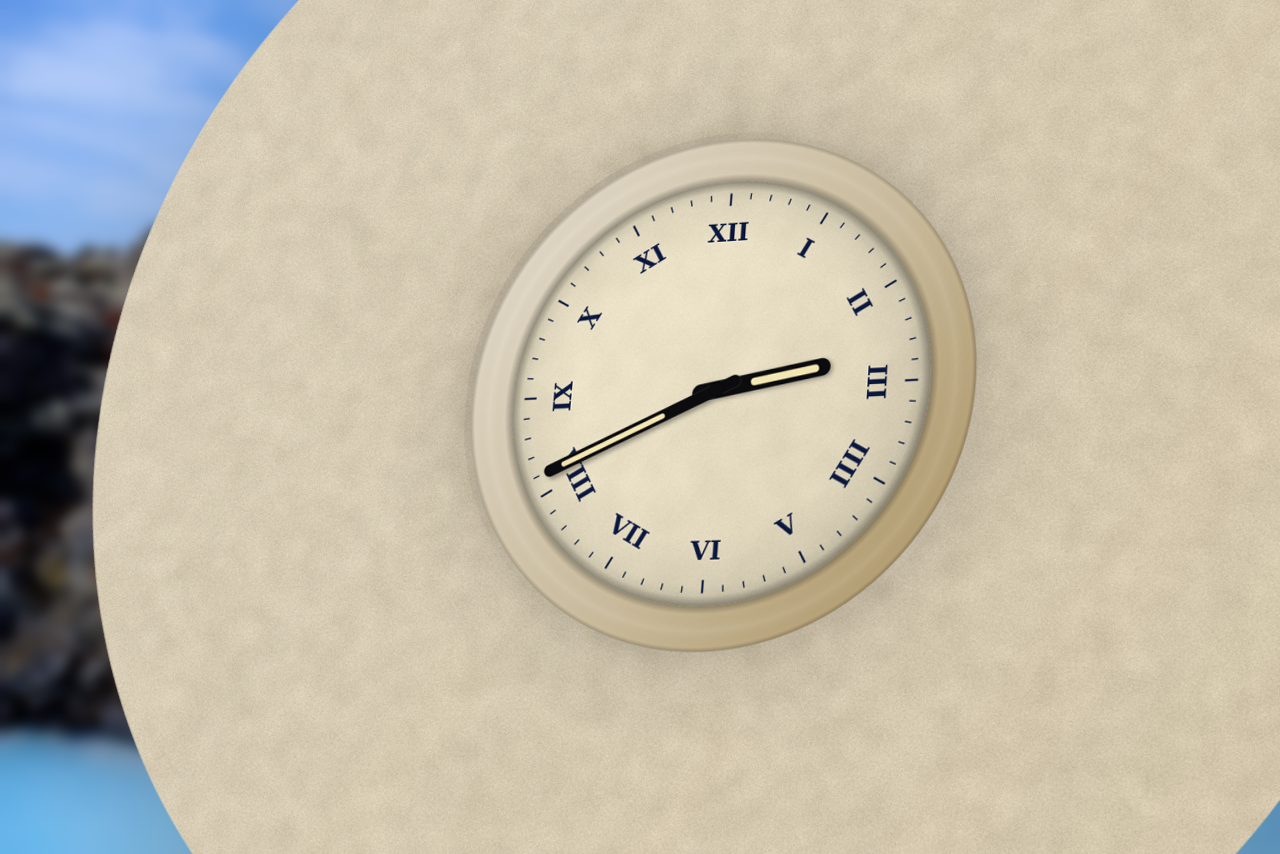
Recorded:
{"hour": 2, "minute": 41}
